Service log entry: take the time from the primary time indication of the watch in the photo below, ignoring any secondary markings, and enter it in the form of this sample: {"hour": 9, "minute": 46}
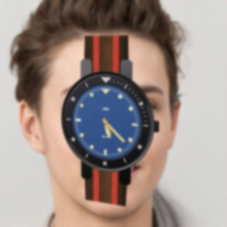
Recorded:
{"hour": 5, "minute": 22}
